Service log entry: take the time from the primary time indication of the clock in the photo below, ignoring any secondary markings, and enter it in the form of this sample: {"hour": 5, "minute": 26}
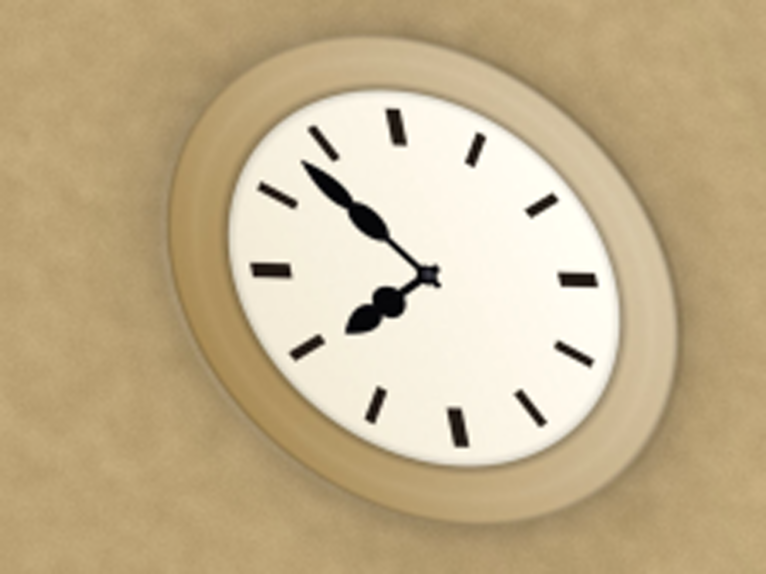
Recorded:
{"hour": 7, "minute": 53}
